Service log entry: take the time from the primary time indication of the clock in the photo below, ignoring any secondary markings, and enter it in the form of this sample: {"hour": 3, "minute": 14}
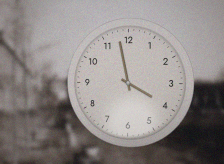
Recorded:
{"hour": 3, "minute": 58}
